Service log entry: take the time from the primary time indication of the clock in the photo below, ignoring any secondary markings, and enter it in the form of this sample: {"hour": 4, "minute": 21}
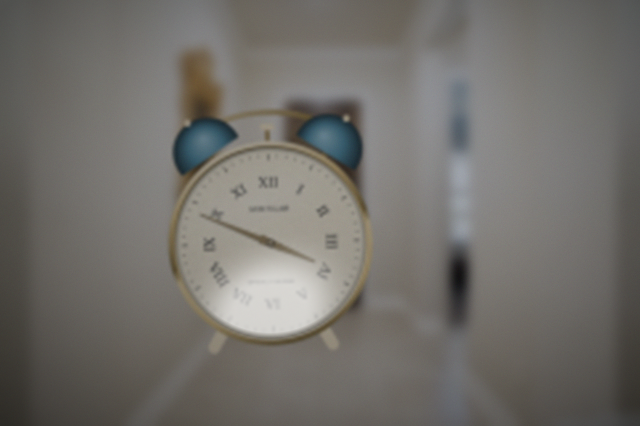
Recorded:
{"hour": 3, "minute": 49}
